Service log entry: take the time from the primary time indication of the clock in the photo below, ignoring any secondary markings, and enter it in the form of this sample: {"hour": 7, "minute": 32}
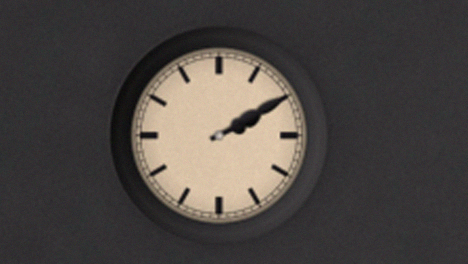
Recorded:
{"hour": 2, "minute": 10}
